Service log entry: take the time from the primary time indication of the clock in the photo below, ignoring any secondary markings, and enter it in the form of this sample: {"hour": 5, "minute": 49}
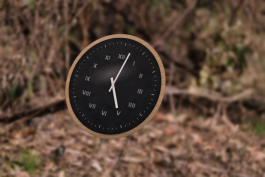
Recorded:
{"hour": 5, "minute": 2}
